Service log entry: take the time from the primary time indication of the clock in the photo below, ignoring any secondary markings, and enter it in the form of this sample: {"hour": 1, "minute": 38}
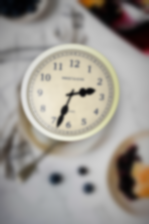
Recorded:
{"hour": 2, "minute": 33}
